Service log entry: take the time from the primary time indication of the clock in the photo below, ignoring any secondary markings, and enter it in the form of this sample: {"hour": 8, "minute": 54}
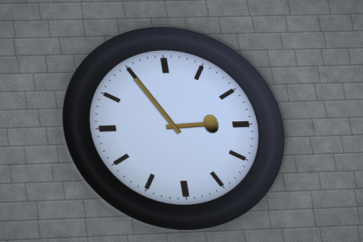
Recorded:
{"hour": 2, "minute": 55}
